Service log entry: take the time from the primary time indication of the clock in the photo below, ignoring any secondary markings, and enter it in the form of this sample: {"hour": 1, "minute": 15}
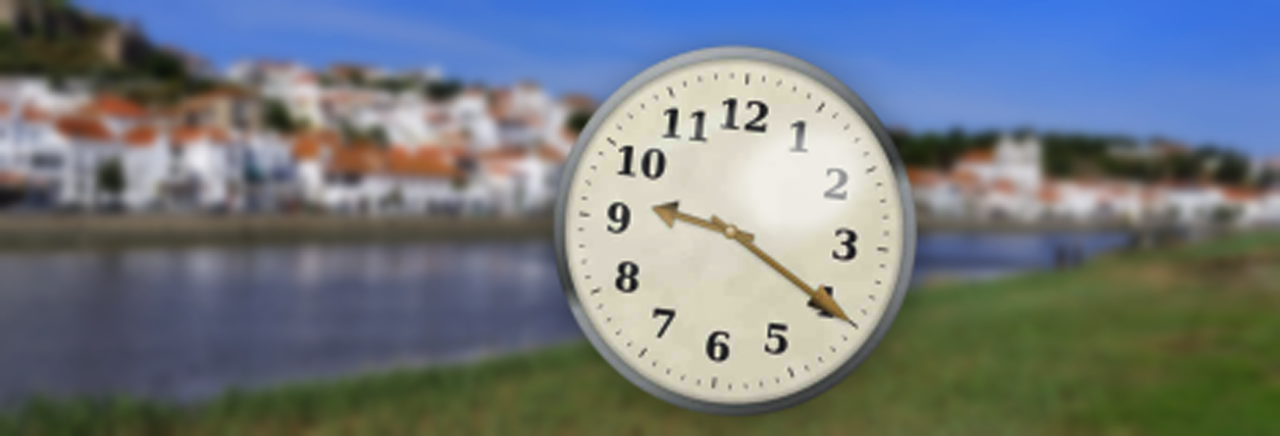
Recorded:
{"hour": 9, "minute": 20}
